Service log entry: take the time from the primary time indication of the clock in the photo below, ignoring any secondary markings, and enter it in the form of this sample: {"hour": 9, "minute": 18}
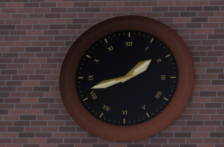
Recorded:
{"hour": 1, "minute": 42}
